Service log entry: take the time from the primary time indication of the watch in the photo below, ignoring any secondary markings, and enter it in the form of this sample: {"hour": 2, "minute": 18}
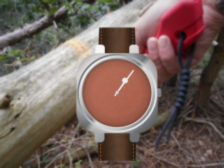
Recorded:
{"hour": 1, "minute": 6}
